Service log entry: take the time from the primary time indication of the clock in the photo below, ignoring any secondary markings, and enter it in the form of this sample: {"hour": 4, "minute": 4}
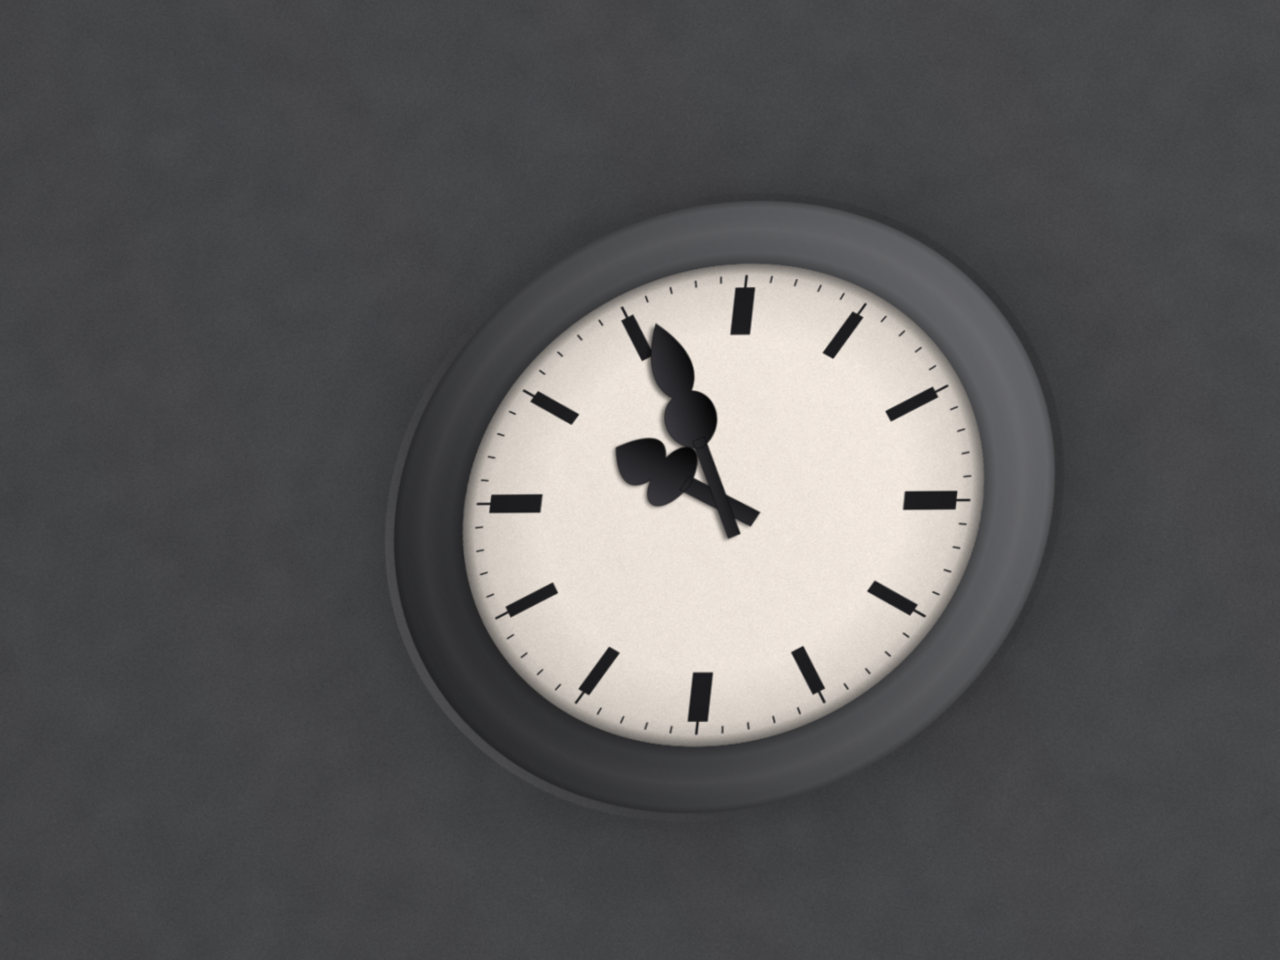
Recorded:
{"hour": 9, "minute": 56}
